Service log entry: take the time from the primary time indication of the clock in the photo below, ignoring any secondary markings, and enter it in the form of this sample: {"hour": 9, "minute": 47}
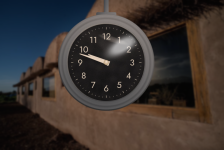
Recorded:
{"hour": 9, "minute": 48}
